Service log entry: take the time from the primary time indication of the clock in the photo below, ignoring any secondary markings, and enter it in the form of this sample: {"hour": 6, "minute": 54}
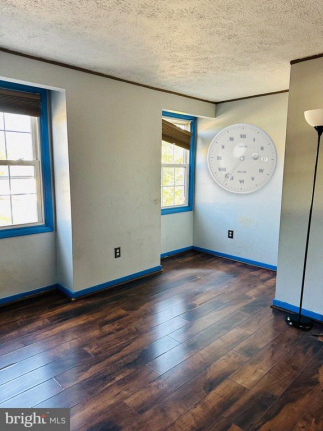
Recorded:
{"hour": 2, "minute": 36}
